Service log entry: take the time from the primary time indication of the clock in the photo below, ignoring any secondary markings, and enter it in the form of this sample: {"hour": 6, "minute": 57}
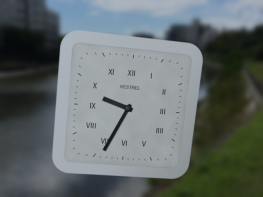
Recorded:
{"hour": 9, "minute": 34}
